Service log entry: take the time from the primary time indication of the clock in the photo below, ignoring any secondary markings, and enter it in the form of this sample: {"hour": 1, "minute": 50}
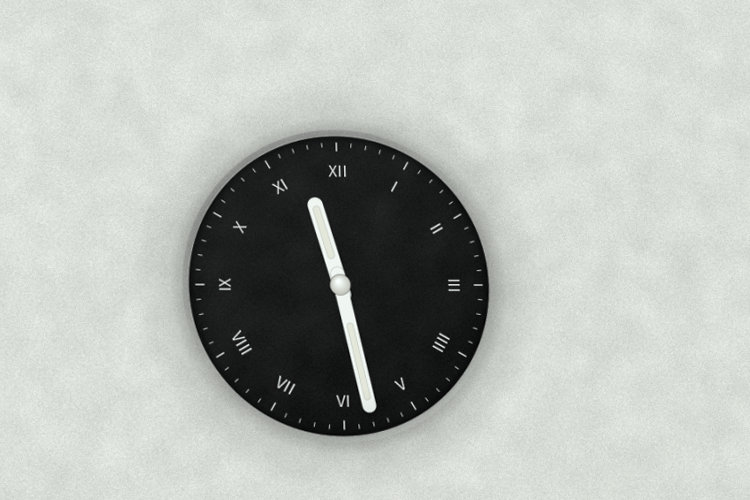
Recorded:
{"hour": 11, "minute": 28}
